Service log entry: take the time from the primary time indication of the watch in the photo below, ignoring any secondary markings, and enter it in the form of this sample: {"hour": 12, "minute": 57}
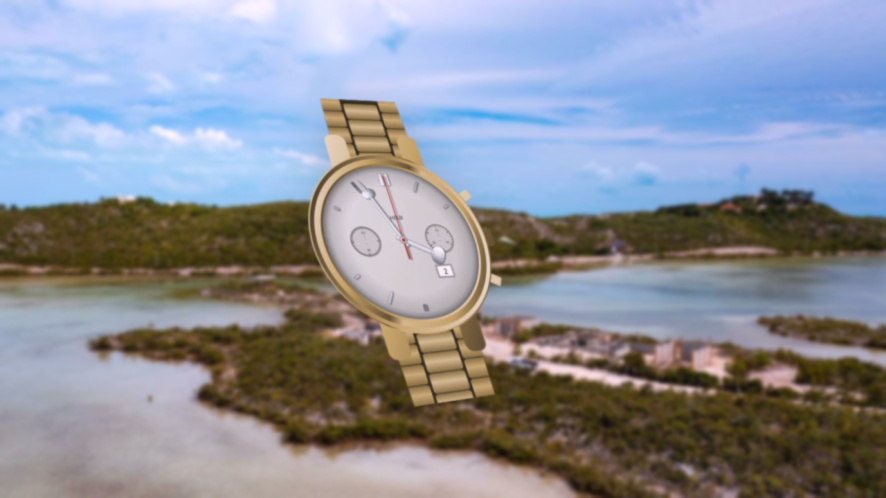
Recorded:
{"hour": 3, "minute": 56}
